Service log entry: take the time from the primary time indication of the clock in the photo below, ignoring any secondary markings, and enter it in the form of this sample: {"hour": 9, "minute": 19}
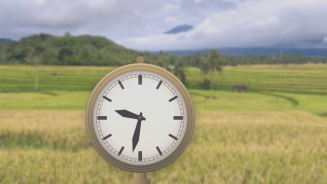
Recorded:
{"hour": 9, "minute": 32}
